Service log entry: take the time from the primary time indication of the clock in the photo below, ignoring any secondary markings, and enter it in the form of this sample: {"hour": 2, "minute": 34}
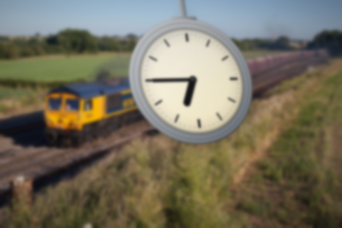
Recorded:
{"hour": 6, "minute": 45}
